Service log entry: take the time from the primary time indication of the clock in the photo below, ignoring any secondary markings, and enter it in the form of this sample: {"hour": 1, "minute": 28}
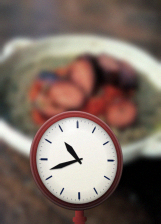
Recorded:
{"hour": 10, "minute": 42}
